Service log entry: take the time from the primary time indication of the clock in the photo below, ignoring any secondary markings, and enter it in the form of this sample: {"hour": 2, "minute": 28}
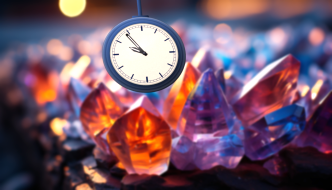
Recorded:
{"hour": 9, "minute": 54}
